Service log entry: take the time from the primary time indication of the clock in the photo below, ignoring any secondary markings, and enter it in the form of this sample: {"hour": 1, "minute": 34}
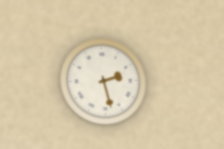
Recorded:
{"hour": 2, "minute": 28}
